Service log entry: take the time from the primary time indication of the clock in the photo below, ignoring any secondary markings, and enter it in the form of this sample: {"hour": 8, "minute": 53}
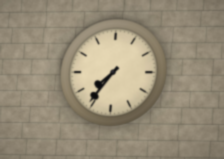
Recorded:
{"hour": 7, "minute": 36}
